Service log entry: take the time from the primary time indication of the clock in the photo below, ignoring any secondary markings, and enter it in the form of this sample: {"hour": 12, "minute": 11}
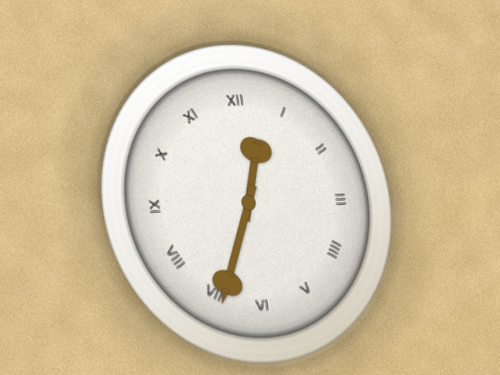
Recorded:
{"hour": 12, "minute": 34}
